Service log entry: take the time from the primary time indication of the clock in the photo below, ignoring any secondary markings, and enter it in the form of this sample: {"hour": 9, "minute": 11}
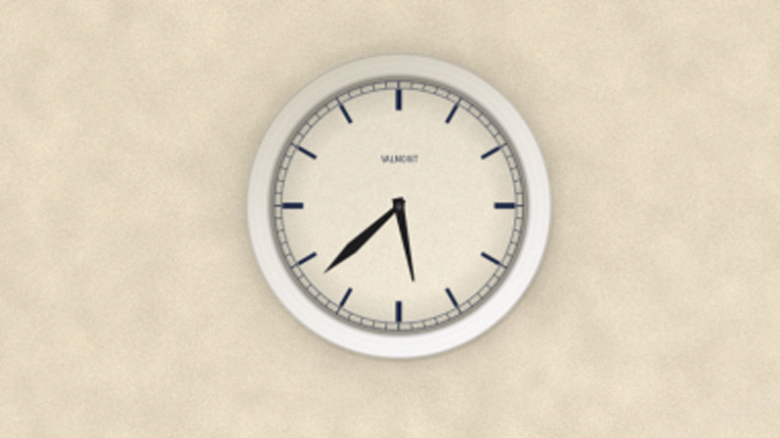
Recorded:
{"hour": 5, "minute": 38}
